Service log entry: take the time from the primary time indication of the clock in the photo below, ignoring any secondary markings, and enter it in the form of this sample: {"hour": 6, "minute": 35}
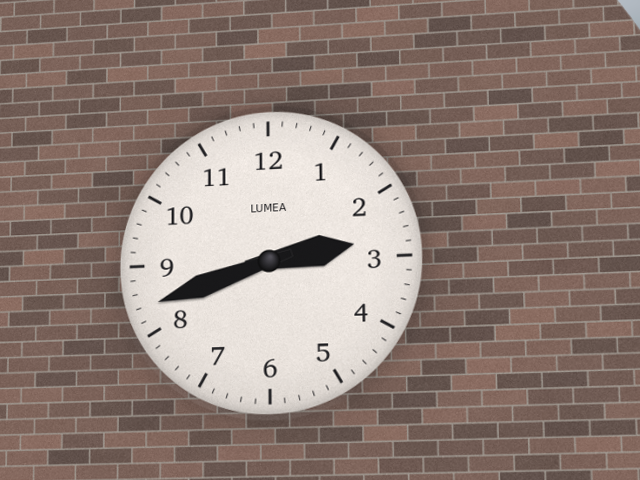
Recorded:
{"hour": 2, "minute": 42}
